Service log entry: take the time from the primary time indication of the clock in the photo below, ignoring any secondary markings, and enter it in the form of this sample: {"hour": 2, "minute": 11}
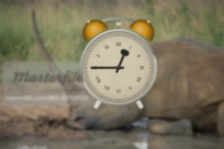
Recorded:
{"hour": 12, "minute": 45}
